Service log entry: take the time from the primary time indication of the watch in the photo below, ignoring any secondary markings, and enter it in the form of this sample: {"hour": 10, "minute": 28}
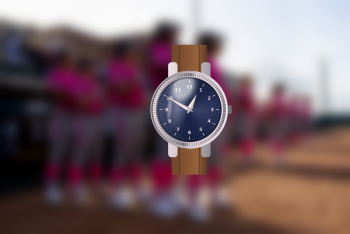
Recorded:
{"hour": 12, "minute": 50}
